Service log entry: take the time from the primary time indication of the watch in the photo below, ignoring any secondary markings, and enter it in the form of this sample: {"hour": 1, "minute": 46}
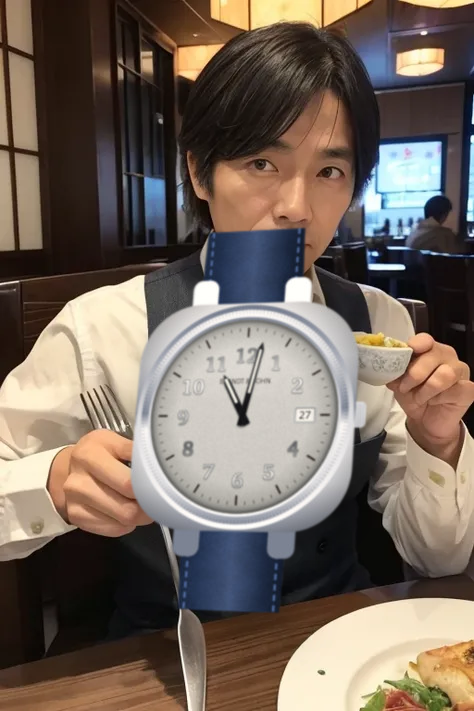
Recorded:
{"hour": 11, "minute": 2}
